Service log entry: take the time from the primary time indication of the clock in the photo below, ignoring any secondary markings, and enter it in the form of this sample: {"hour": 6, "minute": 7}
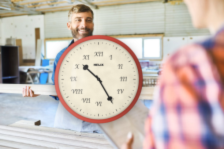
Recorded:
{"hour": 10, "minute": 25}
